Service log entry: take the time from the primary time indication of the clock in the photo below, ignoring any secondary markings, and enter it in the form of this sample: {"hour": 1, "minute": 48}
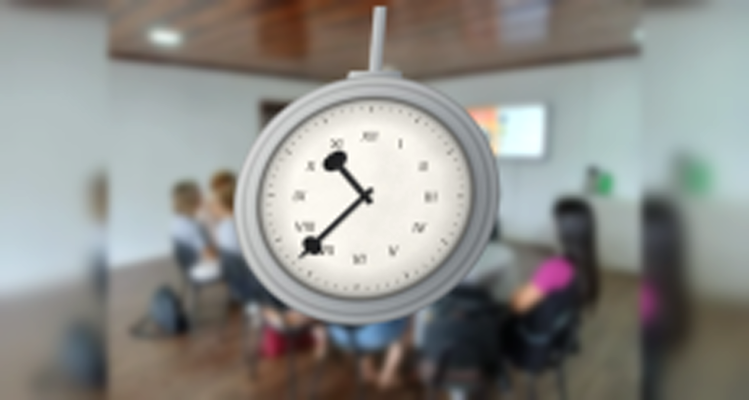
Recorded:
{"hour": 10, "minute": 37}
